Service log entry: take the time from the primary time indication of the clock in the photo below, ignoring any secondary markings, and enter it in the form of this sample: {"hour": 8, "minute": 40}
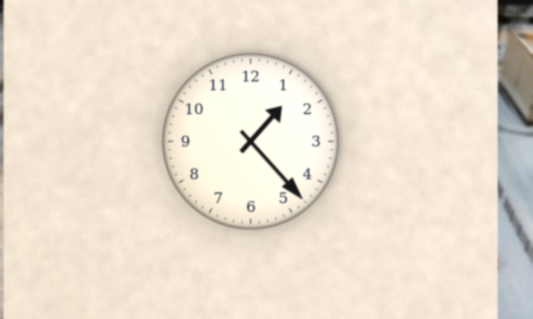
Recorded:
{"hour": 1, "minute": 23}
